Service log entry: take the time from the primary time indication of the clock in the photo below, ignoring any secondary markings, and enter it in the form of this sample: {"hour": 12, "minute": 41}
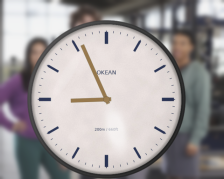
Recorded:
{"hour": 8, "minute": 56}
